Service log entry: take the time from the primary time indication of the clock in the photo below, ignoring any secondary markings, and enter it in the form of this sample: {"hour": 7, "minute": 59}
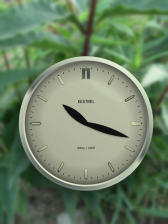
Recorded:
{"hour": 10, "minute": 18}
